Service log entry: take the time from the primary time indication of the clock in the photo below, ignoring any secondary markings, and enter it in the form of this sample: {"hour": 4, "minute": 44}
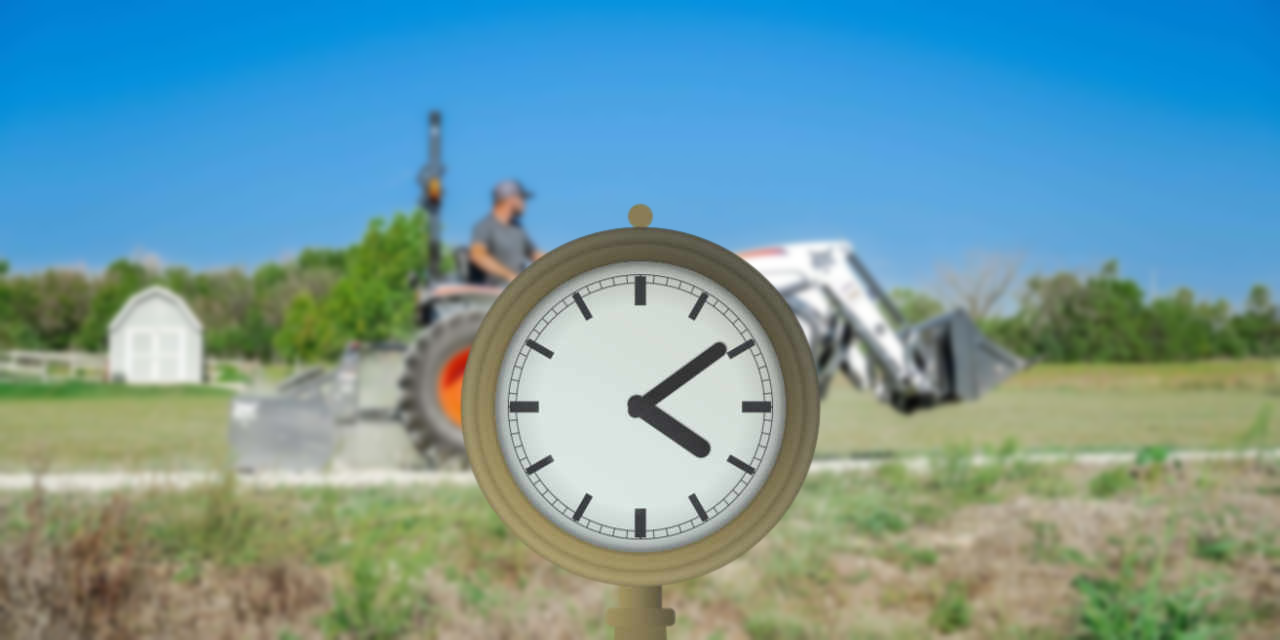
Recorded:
{"hour": 4, "minute": 9}
